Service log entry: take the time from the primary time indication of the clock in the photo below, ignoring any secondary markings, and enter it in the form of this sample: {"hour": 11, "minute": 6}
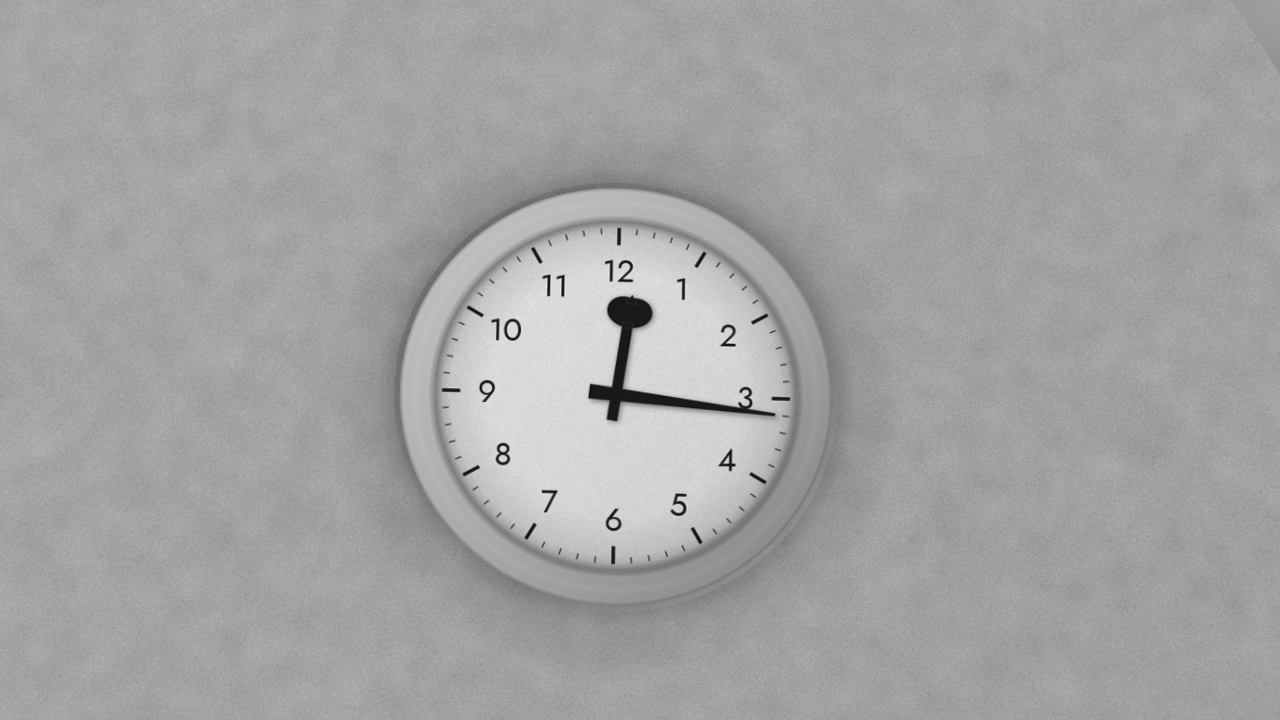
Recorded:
{"hour": 12, "minute": 16}
